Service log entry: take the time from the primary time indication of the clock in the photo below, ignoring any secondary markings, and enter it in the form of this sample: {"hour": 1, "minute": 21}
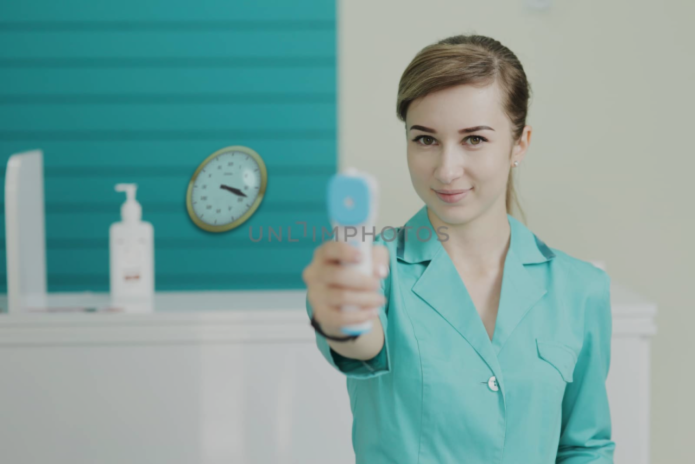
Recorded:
{"hour": 3, "minute": 18}
